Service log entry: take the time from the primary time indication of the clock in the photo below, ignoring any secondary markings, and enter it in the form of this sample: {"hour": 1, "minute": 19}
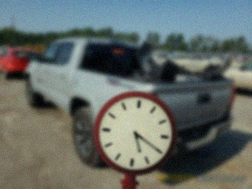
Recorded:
{"hour": 5, "minute": 20}
